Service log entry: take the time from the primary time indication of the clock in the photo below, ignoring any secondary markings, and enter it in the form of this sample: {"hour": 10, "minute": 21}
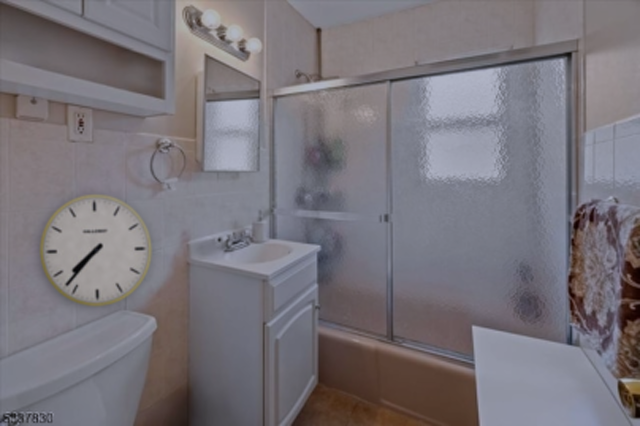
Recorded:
{"hour": 7, "minute": 37}
